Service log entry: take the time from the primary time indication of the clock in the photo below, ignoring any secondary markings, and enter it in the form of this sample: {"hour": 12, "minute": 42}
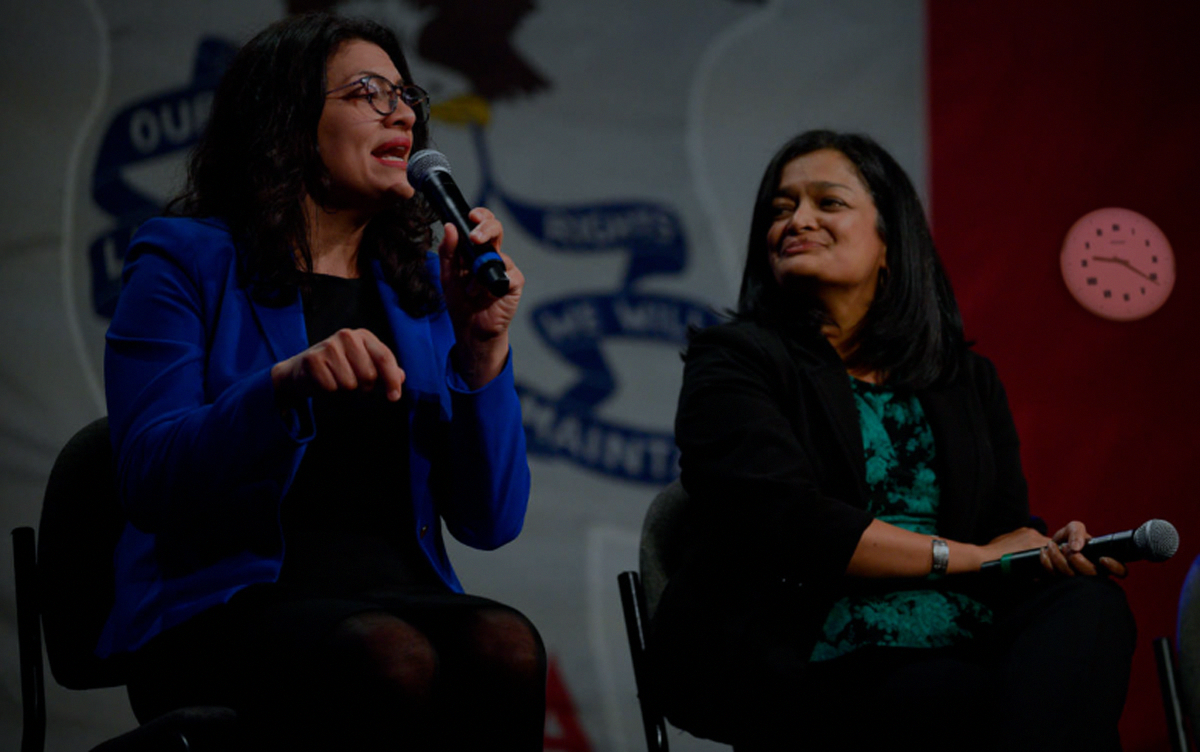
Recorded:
{"hour": 9, "minute": 21}
